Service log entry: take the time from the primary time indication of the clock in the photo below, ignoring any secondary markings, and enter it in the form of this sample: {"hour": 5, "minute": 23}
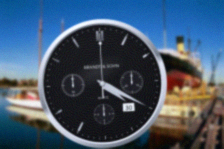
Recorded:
{"hour": 4, "minute": 20}
